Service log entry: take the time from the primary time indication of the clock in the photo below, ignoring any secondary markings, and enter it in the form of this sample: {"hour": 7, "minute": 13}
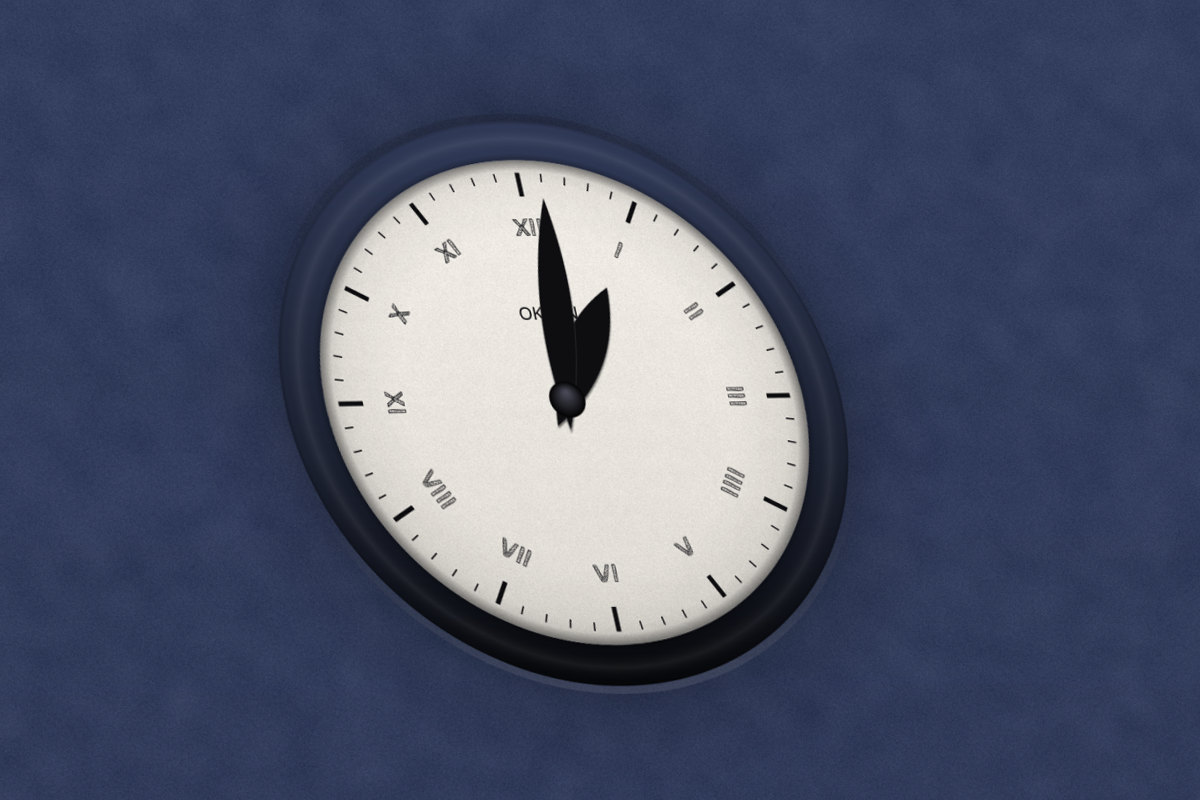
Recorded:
{"hour": 1, "minute": 1}
